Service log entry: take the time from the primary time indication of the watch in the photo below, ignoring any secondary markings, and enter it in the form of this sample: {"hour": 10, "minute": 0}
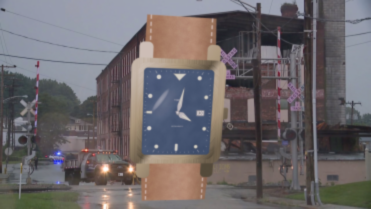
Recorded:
{"hour": 4, "minute": 2}
